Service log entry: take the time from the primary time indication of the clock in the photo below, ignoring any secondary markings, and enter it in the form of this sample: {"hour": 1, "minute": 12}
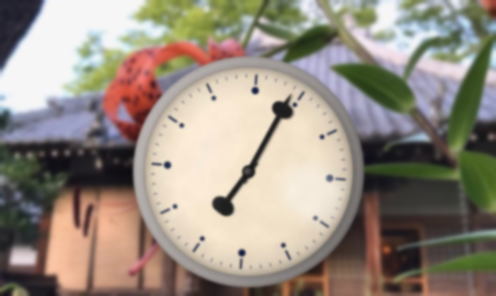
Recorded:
{"hour": 7, "minute": 4}
